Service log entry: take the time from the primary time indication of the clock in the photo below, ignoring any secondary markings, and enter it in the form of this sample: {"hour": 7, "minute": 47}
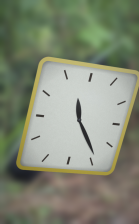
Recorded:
{"hour": 11, "minute": 24}
